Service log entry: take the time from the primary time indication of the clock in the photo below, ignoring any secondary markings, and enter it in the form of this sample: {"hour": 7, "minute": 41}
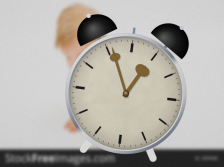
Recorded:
{"hour": 12, "minute": 56}
